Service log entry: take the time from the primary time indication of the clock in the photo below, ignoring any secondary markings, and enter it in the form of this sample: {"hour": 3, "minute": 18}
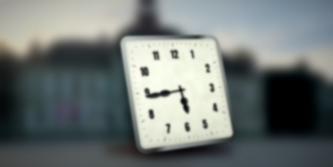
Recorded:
{"hour": 5, "minute": 44}
